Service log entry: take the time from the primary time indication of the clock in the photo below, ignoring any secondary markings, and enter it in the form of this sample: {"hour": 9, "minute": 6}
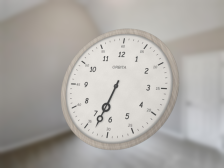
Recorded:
{"hour": 6, "minute": 33}
